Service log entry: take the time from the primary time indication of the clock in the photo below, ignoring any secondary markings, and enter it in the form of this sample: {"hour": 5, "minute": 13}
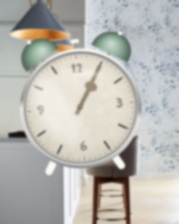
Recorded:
{"hour": 1, "minute": 5}
